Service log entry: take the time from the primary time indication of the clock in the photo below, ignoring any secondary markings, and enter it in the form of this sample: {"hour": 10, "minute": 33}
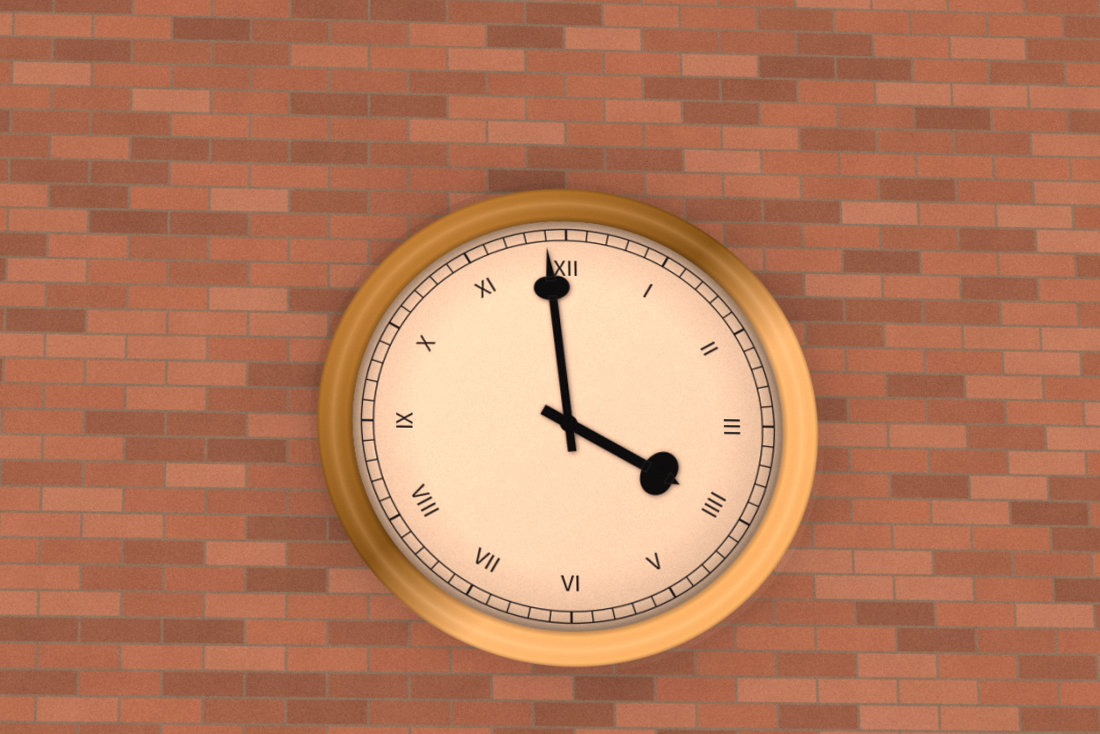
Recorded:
{"hour": 3, "minute": 59}
